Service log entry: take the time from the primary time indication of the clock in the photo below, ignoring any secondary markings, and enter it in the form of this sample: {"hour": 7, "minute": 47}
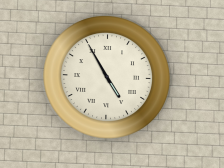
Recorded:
{"hour": 4, "minute": 55}
